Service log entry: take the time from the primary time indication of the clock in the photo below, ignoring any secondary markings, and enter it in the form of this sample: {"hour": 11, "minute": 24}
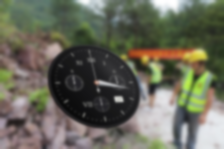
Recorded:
{"hour": 3, "minute": 17}
